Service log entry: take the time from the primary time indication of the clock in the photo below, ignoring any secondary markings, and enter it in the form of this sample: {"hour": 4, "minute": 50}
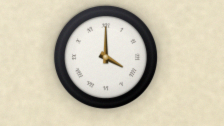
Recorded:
{"hour": 4, "minute": 0}
